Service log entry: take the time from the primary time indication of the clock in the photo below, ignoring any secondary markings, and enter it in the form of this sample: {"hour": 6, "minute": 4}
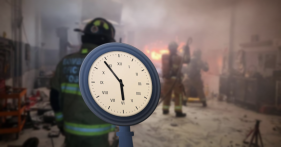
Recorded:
{"hour": 5, "minute": 54}
